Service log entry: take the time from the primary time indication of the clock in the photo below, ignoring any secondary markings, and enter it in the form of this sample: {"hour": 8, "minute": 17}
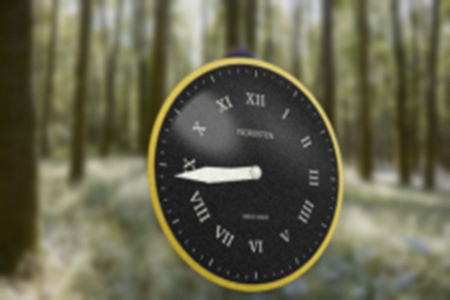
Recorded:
{"hour": 8, "minute": 44}
